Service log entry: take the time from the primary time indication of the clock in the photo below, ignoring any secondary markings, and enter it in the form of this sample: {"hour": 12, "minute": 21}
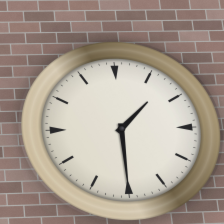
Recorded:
{"hour": 1, "minute": 30}
